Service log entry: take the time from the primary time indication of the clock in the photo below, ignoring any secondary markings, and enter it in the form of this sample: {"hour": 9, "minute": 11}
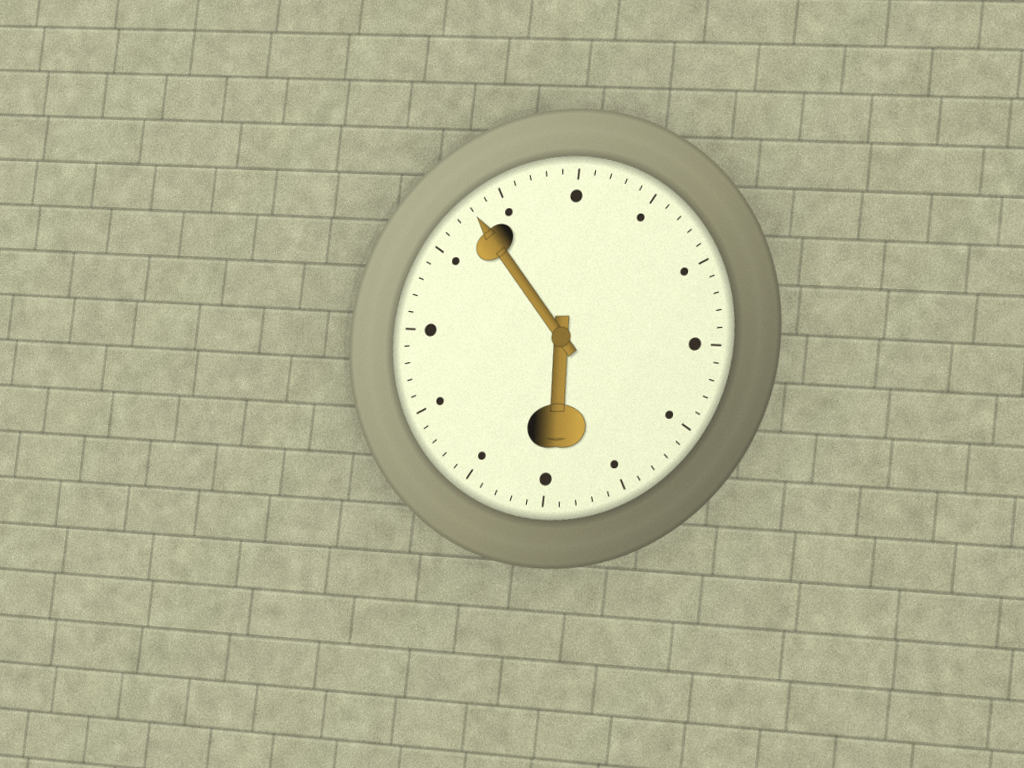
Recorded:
{"hour": 5, "minute": 53}
